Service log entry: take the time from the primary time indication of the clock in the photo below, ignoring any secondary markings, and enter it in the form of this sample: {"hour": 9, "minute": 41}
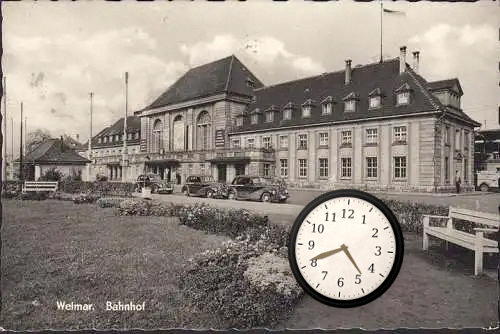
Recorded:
{"hour": 4, "minute": 41}
